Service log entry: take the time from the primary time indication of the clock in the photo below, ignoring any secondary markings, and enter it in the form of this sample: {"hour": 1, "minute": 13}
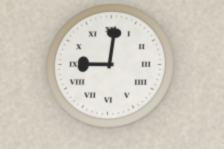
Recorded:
{"hour": 9, "minute": 1}
